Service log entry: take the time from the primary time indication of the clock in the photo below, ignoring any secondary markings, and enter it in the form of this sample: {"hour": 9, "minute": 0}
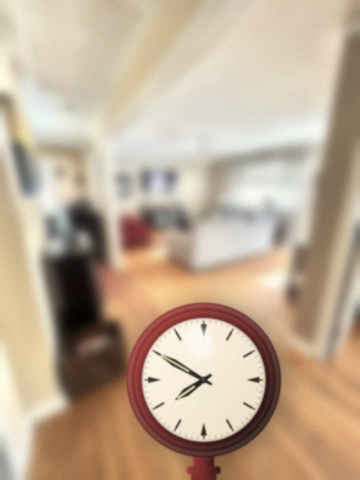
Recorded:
{"hour": 7, "minute": 50}
